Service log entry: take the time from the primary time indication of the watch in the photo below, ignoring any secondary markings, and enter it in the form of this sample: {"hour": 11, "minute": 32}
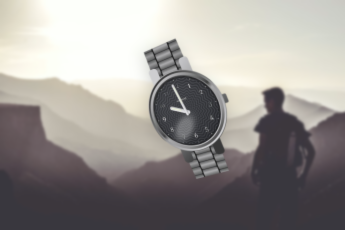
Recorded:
{"hour": 9, "minute": 59}
